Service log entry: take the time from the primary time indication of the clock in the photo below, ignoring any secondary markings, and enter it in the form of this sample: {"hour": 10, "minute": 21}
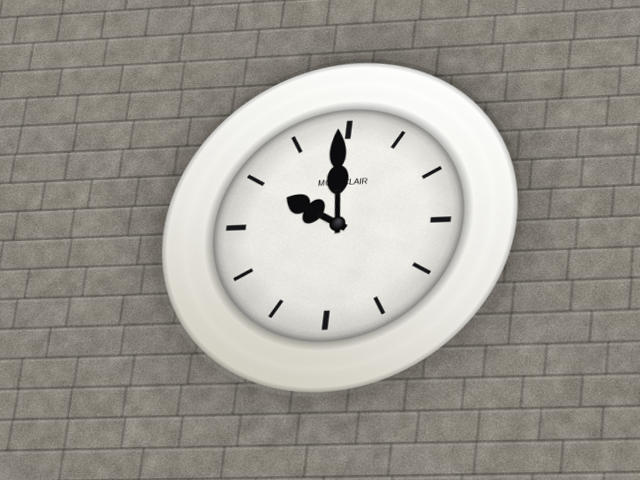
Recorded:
{"hour": 9, "minute": 59}
